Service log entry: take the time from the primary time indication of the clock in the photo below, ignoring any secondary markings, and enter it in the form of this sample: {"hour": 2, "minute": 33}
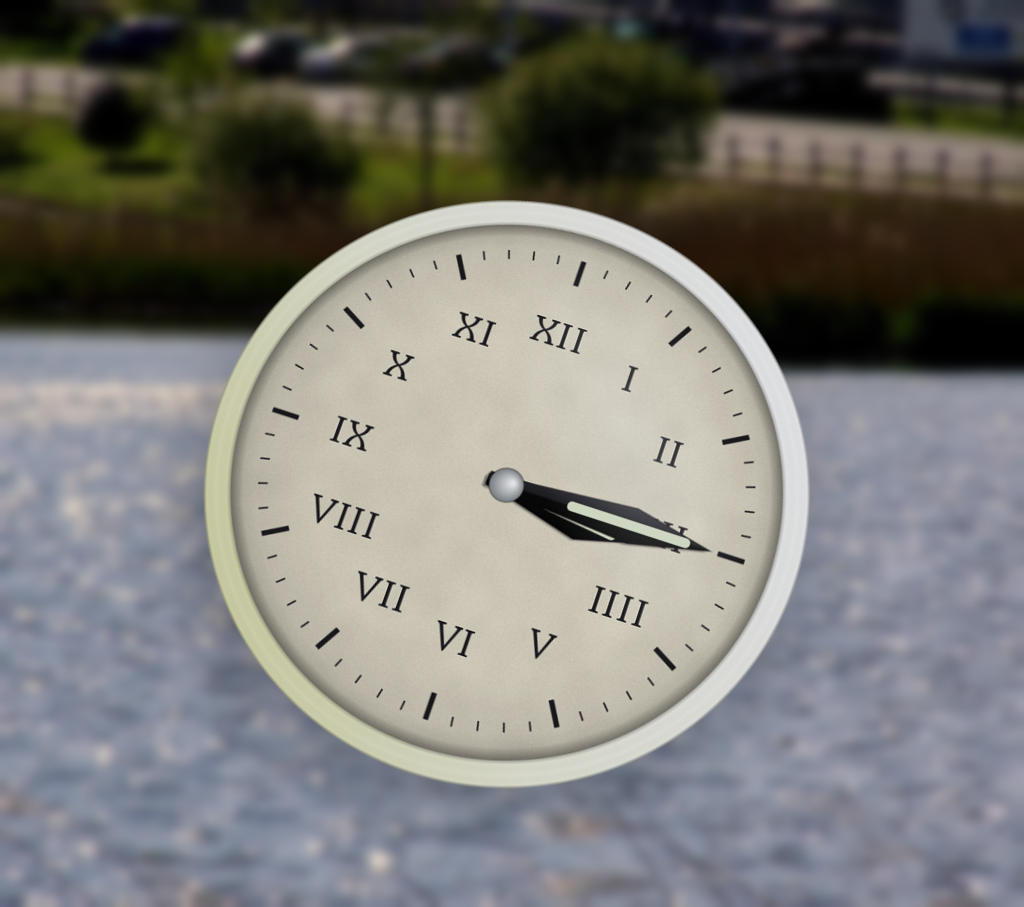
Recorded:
{"hour": 3, "minute": 15}
